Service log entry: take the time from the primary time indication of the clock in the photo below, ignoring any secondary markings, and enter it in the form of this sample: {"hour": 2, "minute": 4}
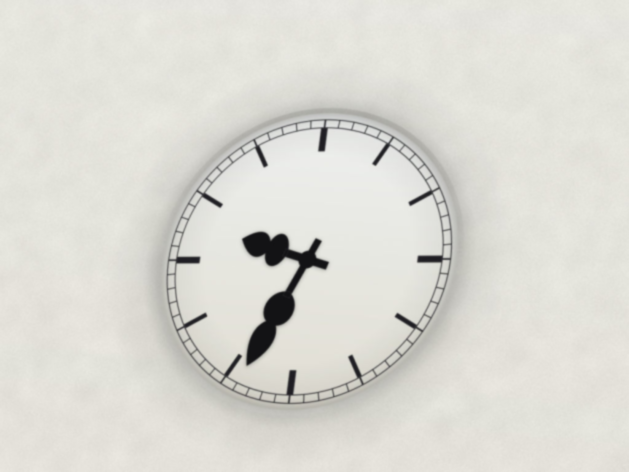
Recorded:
{"hour": 9, "minute": 34}
